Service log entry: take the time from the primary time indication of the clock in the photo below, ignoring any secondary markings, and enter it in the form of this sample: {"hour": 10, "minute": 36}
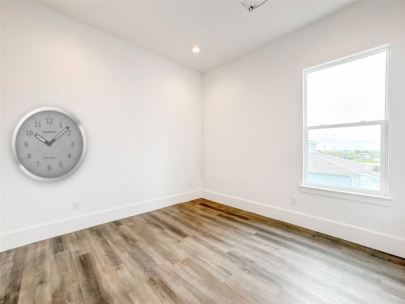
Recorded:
{"hour": 10, "minute": 8}
